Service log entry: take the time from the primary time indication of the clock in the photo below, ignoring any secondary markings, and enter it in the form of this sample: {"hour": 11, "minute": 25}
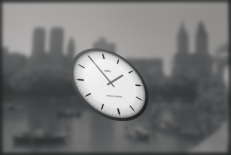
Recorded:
{"hour": 1, "minute": 55}
